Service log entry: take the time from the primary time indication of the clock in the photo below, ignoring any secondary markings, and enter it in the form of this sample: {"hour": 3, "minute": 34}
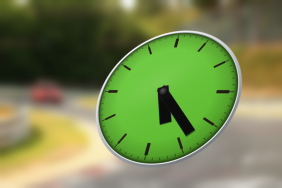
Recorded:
{"hour": 5, "minute": 23}
